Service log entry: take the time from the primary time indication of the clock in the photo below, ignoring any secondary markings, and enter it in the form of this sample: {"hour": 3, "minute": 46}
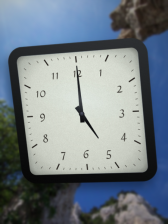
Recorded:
{"hour": 5, "minute": 0}
